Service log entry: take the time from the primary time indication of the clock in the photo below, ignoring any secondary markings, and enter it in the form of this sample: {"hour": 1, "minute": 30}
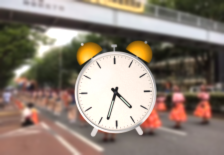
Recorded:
{"hour": 4, "minute": 33}
